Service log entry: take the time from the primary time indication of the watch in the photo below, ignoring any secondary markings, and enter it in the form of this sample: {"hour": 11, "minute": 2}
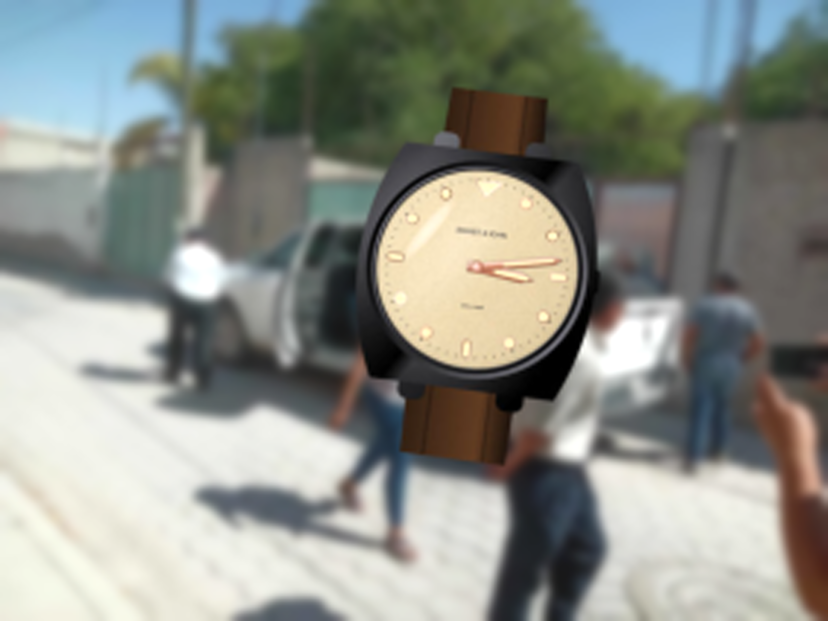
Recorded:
{"hour": 3, "minute": 13}
